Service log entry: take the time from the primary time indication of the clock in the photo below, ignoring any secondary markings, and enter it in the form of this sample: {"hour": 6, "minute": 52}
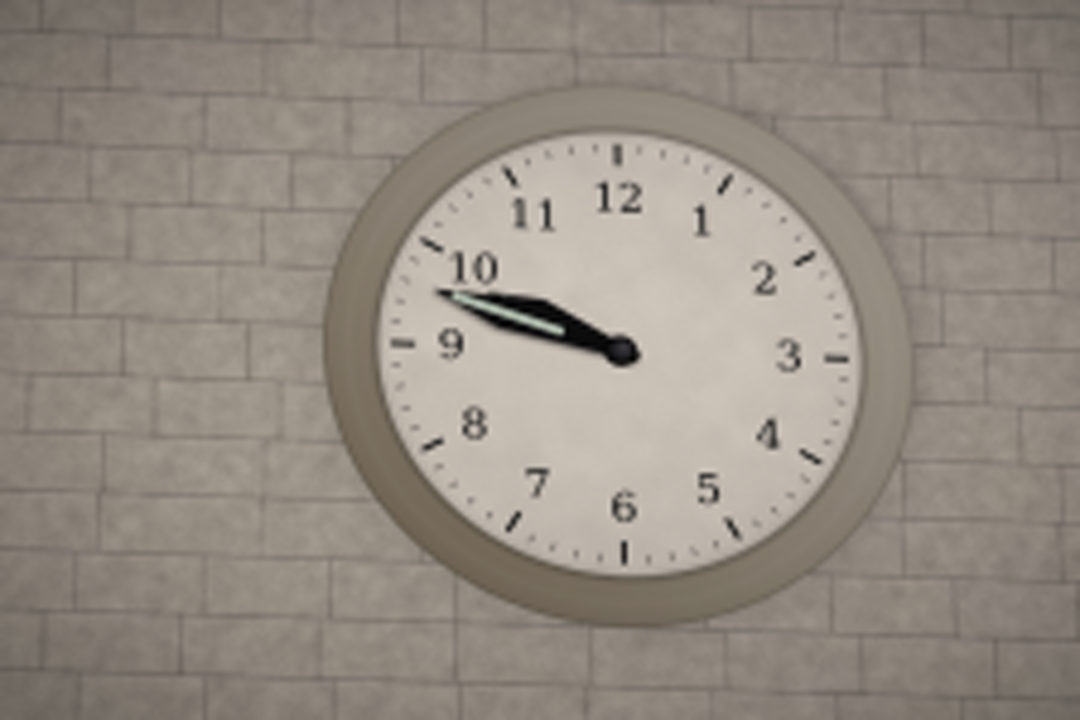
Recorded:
{"hour": 9, "minute": 48}
